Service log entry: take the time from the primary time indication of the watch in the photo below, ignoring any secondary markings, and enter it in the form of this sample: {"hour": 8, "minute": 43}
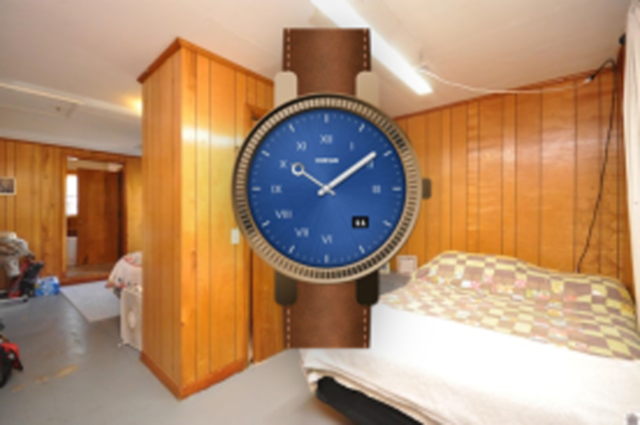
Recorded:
{"hour": 10, "minute": 9}
